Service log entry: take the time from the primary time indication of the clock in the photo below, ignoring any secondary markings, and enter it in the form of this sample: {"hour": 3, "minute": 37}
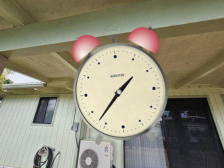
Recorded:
{"hour": 1, "minute": 37}
